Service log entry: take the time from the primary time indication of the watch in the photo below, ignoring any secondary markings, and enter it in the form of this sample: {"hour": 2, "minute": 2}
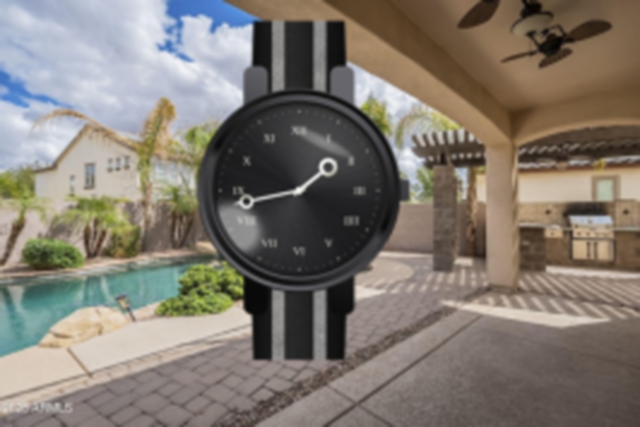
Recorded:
{"hour": 1, "minute": 43}
